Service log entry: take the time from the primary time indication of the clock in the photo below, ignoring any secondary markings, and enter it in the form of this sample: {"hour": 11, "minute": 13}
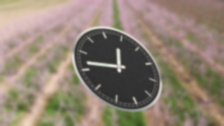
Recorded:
{"hour": 12, "minute": 47}
